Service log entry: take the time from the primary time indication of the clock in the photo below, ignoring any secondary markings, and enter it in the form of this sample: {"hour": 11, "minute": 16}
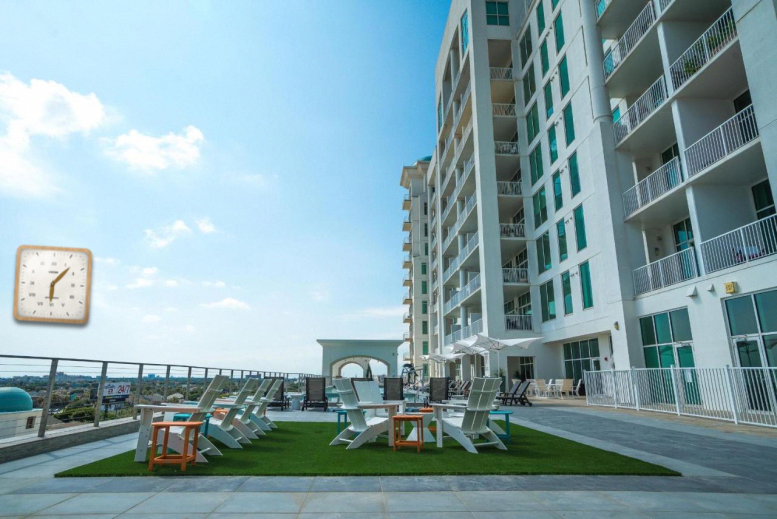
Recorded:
{"hour": 6, "minute": 7}
